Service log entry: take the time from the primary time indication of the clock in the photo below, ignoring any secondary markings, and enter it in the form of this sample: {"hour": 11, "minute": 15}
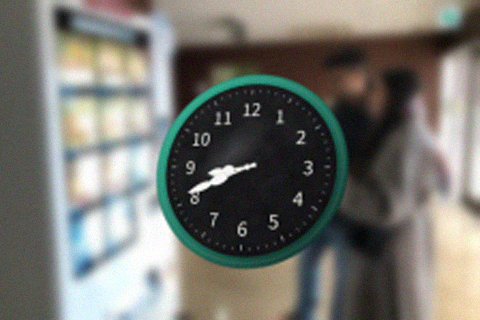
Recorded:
{"hour": 8, "minute": 41}
